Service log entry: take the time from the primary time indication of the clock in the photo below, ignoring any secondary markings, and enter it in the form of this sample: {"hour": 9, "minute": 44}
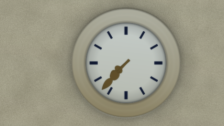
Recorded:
{"hour": 7, "minute": 37}
